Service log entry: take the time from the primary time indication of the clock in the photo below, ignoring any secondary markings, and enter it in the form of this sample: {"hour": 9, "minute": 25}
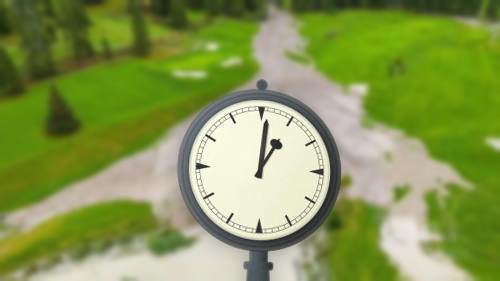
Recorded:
{"hour": 1, "minute": 1}
